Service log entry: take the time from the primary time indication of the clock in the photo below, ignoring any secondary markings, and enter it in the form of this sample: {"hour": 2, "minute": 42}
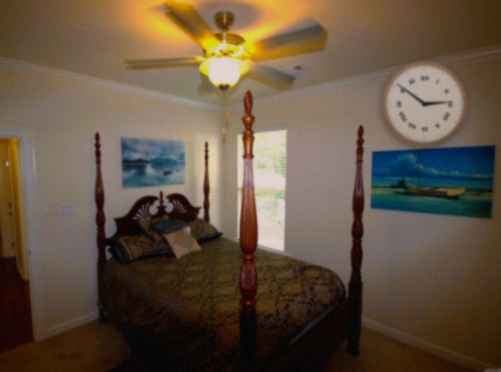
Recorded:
{"hour": 2, "minute": 51}
